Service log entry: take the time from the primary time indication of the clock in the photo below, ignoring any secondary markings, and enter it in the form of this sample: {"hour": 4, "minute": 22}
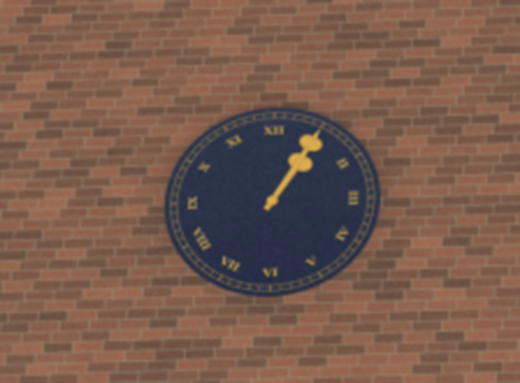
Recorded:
{"hour": 1, "minute": 5}
